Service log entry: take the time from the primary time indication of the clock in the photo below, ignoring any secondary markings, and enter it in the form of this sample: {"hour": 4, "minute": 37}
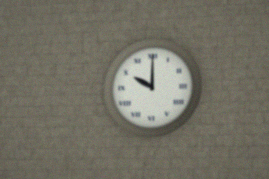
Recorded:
{"hour": 10, "minute": 0}
